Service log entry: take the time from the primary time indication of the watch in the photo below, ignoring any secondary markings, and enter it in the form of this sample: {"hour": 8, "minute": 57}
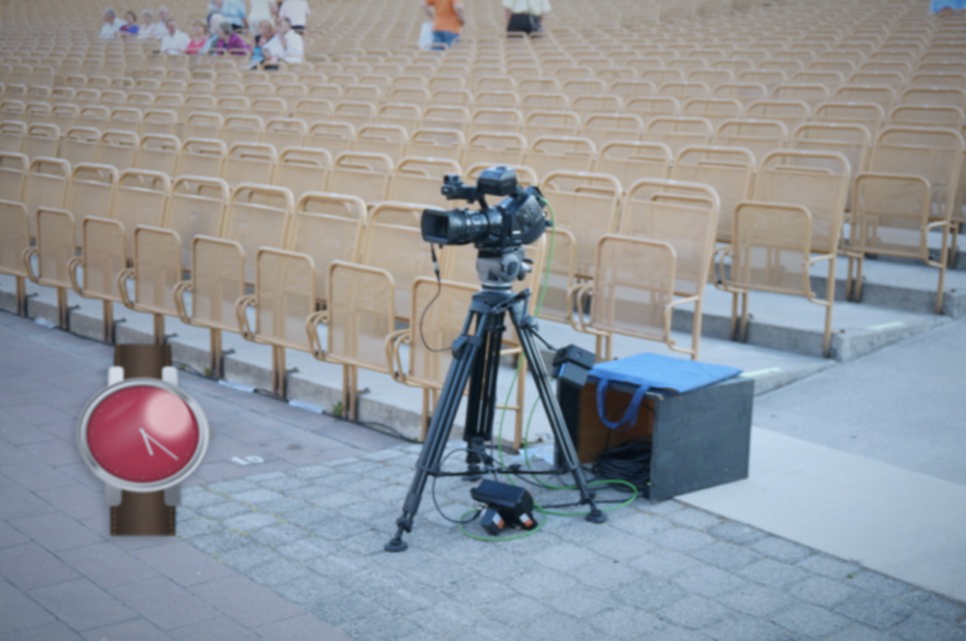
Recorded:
{"hour": 5, "minute": 22}
